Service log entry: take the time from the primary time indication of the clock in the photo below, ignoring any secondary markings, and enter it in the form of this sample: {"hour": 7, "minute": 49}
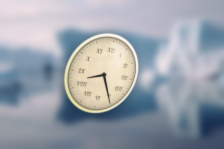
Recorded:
{"hour": 8, "minute": 25}
